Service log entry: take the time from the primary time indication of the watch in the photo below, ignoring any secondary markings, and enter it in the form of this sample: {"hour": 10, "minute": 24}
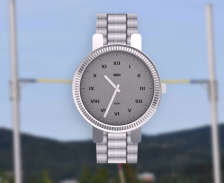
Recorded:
{"hour": 10, "minute": 34}
